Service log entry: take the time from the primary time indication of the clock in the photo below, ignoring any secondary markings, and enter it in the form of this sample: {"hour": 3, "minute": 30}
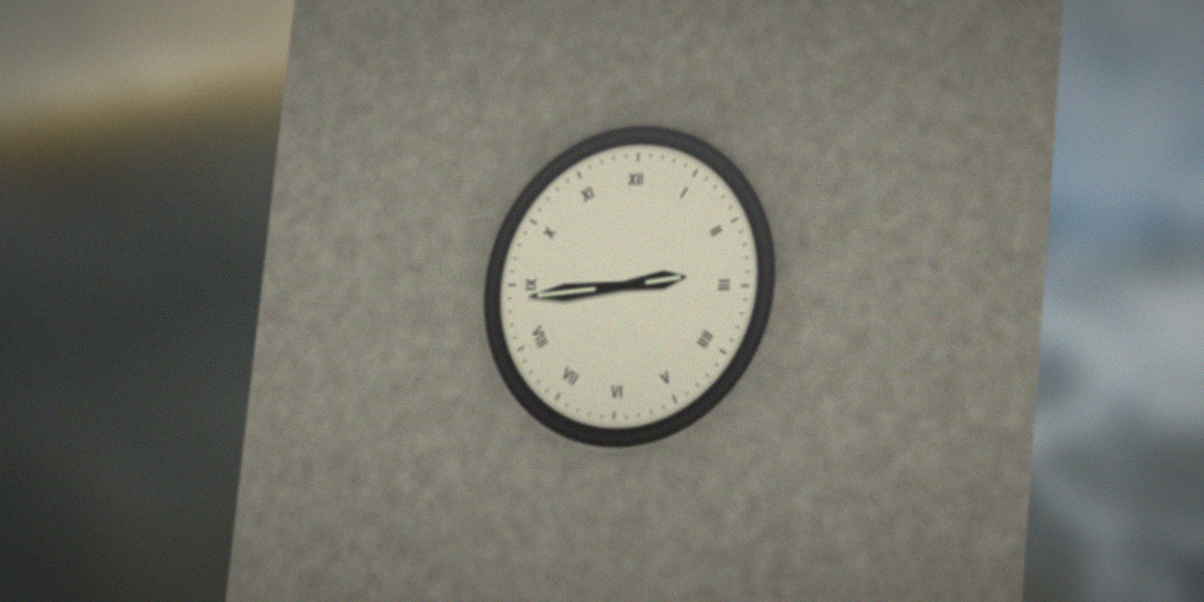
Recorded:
{"hour": 2, "minute": 44}
